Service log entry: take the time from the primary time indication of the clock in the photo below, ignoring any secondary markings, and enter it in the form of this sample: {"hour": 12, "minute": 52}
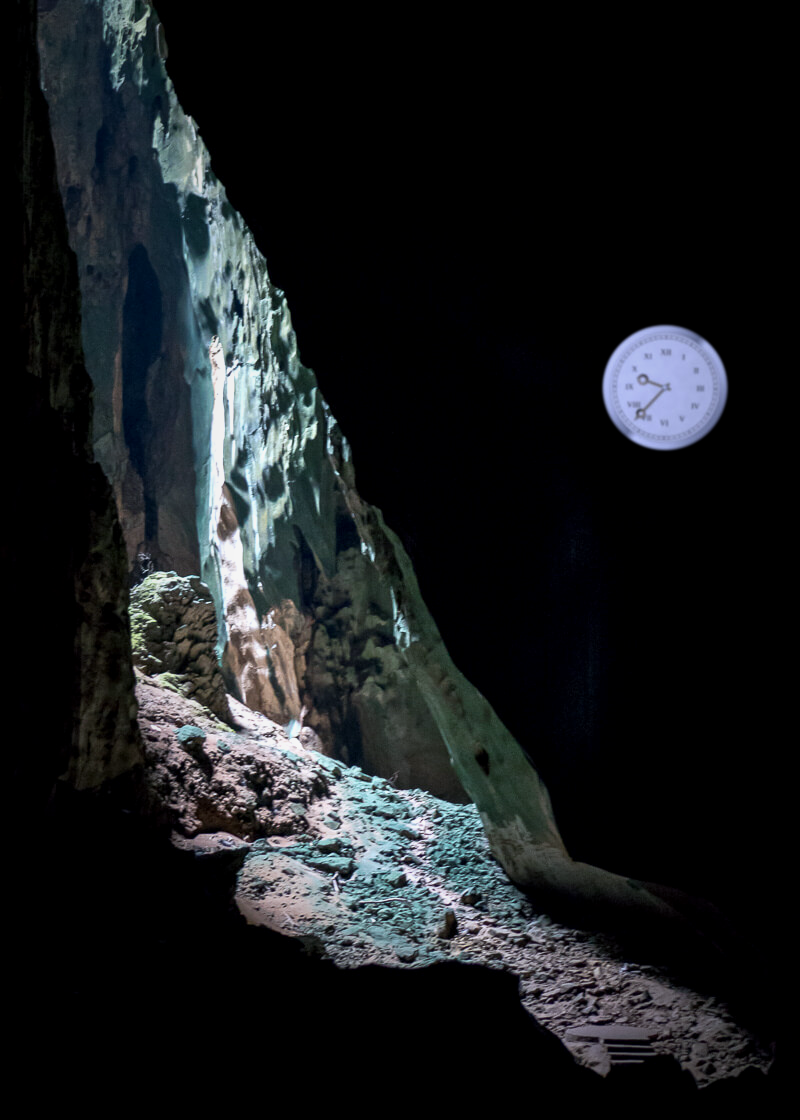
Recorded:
{"hour": 9, "minute": 37}
